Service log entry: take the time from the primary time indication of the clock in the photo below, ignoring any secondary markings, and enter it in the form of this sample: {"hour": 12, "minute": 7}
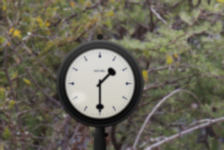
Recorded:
{"hour": 1, "minute": 30}
